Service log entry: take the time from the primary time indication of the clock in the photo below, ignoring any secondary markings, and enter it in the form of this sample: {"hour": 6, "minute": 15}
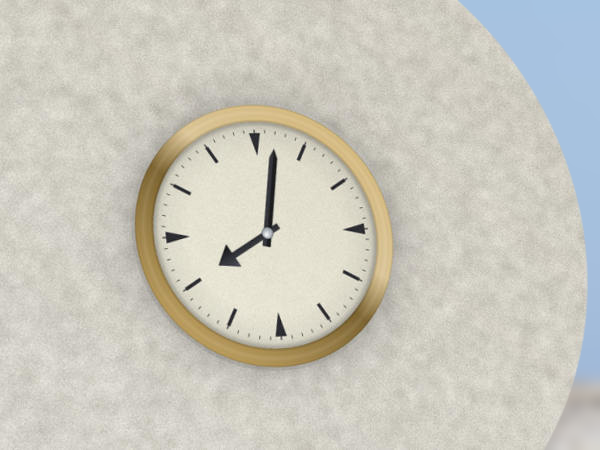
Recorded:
{"hour": 8, "minute": 2}
